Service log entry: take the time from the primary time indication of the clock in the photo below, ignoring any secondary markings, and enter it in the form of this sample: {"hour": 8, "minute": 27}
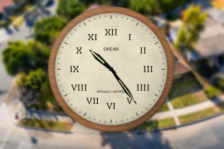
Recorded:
{"hour": 10, "minute": 24}
